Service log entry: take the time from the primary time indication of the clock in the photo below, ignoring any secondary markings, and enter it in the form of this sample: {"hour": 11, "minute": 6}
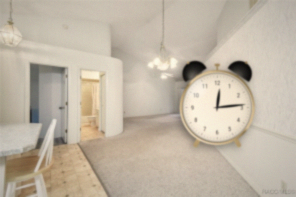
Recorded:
{"hour": 12, "minute": 14}
